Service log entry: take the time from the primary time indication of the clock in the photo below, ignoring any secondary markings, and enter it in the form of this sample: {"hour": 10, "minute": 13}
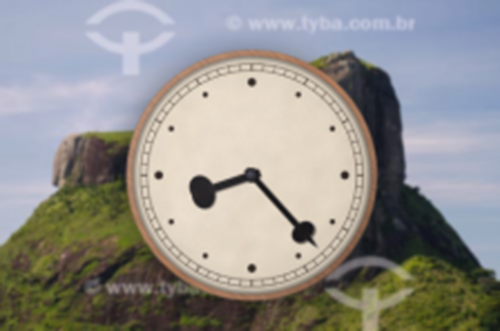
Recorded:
{"hour": 8, "minute": 23}
